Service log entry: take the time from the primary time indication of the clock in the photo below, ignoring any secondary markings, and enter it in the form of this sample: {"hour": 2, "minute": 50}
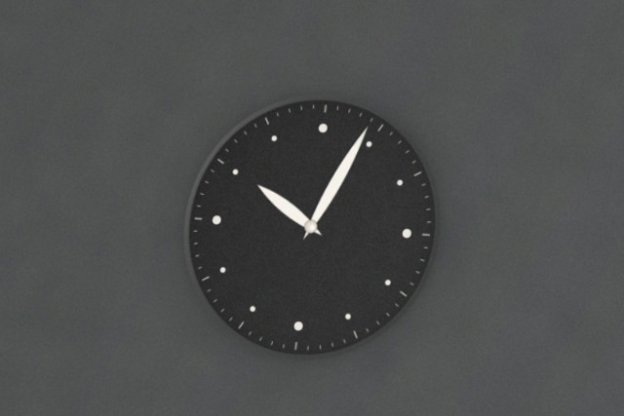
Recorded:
{"hour": 10, "minute": 4}
